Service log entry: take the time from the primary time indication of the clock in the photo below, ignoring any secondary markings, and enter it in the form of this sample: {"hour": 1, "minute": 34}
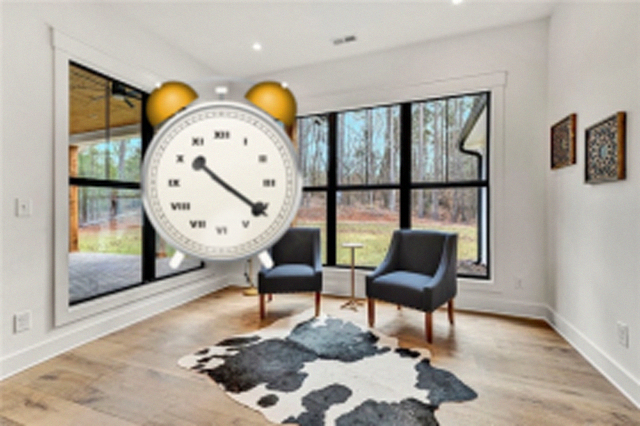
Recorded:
{"hour": 10, "minute": 21}
